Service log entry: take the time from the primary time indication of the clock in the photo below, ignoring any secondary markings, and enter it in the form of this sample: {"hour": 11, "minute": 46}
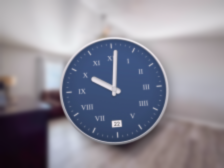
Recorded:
{"hour": 10, "minute": 1}
